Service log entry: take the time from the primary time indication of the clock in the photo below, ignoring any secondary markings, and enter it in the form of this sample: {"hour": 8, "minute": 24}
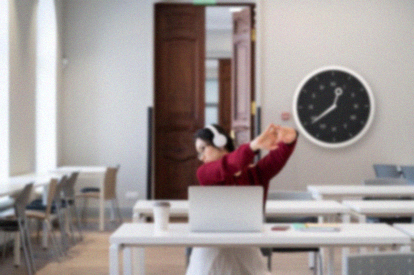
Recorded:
{"hour": 12, "minute": 39}
